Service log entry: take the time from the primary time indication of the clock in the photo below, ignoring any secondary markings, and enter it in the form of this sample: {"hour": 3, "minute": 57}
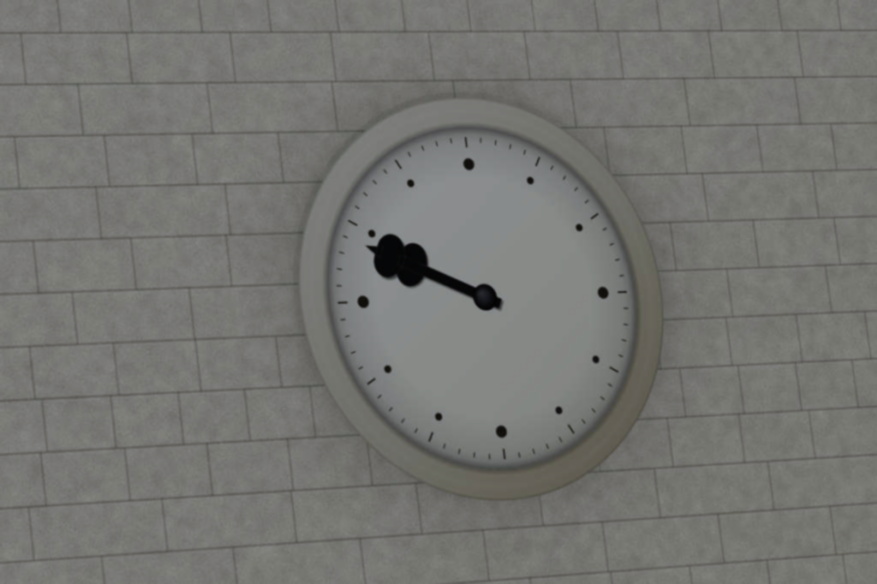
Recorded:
{"hour": 9, "minute": 49}
